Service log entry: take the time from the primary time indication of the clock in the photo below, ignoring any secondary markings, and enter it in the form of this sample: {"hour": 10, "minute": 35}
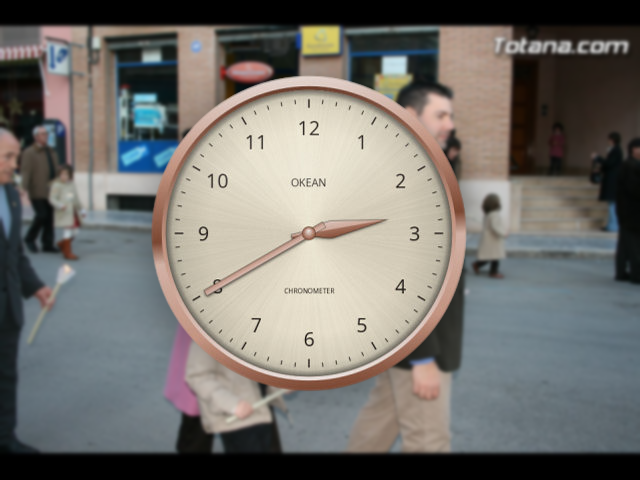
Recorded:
{"hour": 2, "minute": 40}
